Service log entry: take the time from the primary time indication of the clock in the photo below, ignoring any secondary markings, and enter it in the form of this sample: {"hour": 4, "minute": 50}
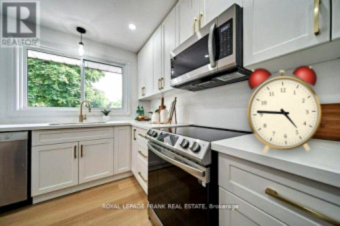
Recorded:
{"hour": 4, "minute": 46}
